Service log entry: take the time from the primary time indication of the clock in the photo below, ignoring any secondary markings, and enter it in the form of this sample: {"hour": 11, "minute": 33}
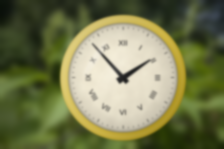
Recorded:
{"hour": 1, "minute": 53}
